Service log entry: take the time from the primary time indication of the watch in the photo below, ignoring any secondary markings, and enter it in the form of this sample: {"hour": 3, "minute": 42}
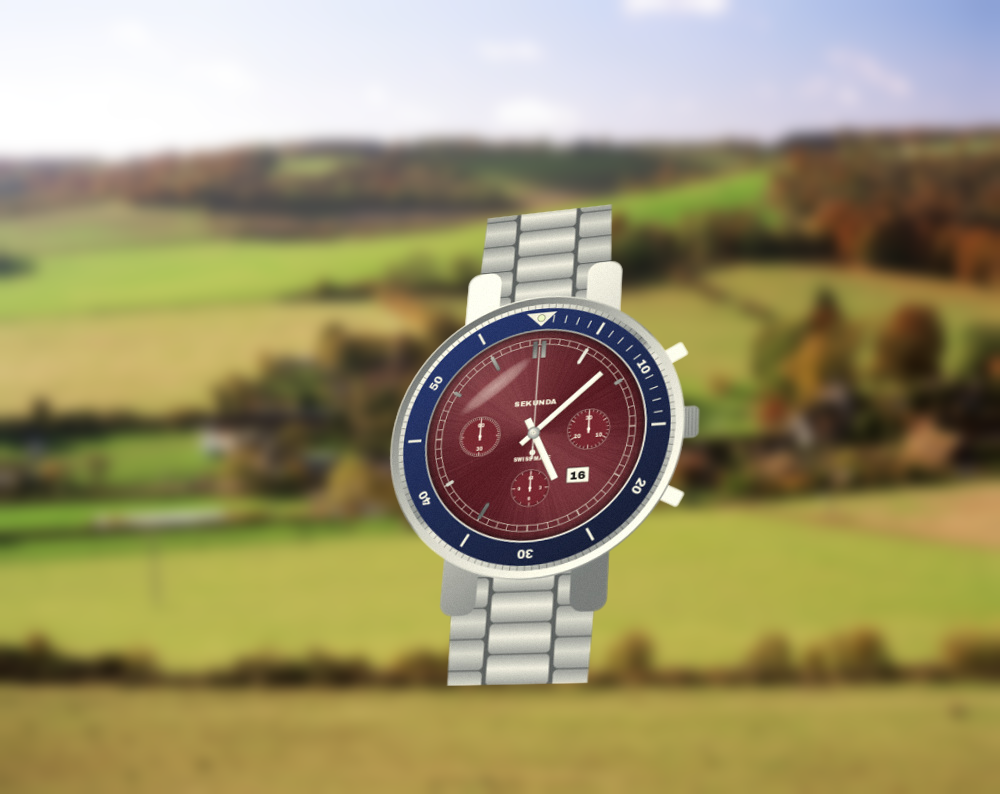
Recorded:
{"hour": 5, "minute": 8}
